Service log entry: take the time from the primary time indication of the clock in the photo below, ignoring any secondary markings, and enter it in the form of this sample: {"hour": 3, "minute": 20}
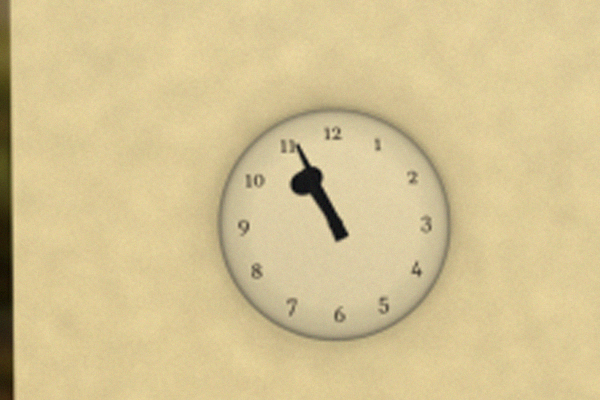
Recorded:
{"hour": 10, "minute": 56}
